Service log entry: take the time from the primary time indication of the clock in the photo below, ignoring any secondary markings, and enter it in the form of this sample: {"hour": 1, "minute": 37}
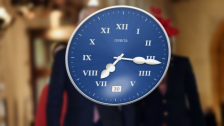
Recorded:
{"hour": 7, "minute": 16}
